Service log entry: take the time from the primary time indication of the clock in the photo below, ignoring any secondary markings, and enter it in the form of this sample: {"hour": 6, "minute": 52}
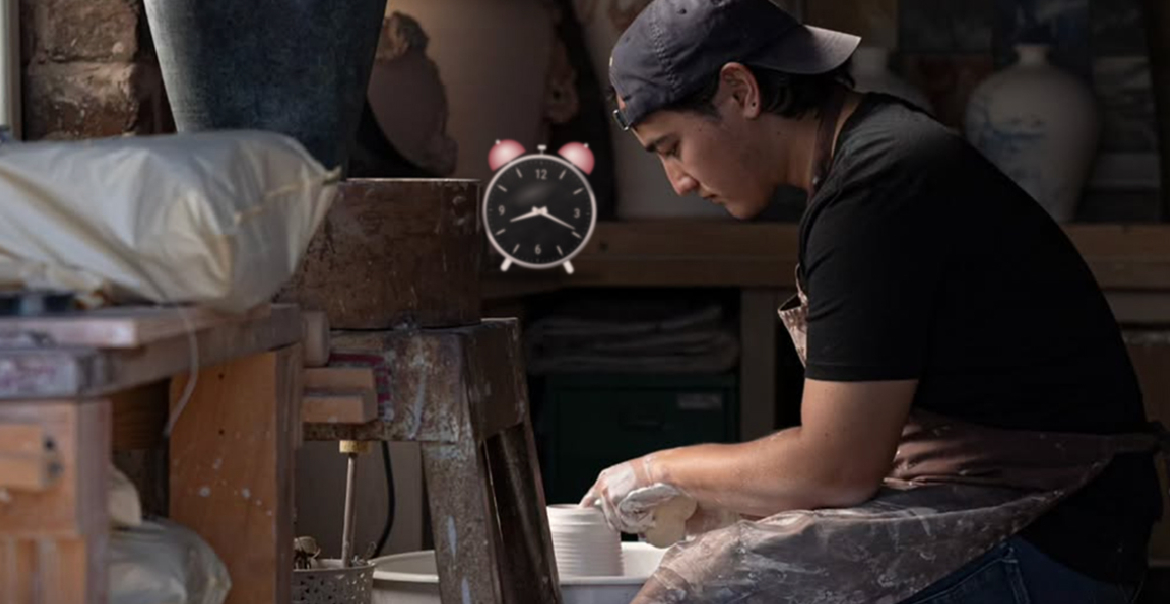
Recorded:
{"hour": 8, "minute": 19}
